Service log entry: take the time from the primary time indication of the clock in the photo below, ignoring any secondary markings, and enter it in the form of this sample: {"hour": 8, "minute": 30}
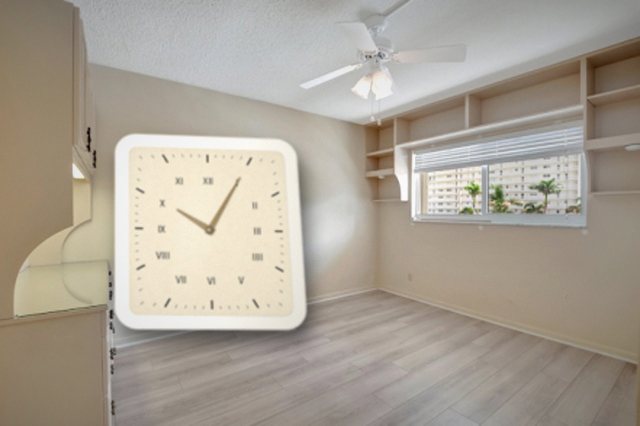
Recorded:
{"hour": 10, "minute": 5}
